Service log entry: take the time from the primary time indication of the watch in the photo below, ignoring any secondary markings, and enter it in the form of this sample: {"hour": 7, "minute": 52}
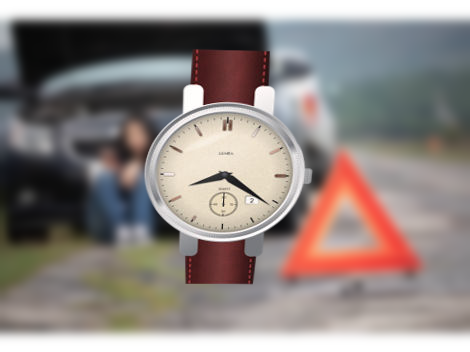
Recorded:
{"hour": 8, "minute": 21}
